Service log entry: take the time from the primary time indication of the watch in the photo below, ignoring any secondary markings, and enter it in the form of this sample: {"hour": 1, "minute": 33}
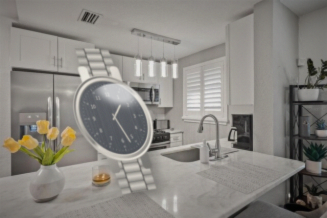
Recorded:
{"hour": 1, "minute": 27}
